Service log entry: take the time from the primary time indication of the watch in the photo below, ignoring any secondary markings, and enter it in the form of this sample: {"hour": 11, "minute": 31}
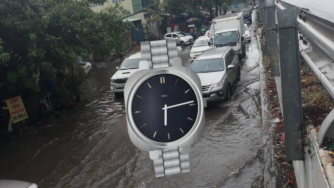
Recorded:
{"hour": 6, "minute": 14}
